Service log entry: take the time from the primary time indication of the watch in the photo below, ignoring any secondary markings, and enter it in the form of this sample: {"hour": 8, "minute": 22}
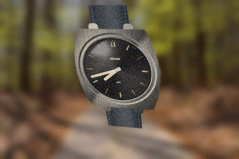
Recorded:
{"hour": 7, "minute": 42}
